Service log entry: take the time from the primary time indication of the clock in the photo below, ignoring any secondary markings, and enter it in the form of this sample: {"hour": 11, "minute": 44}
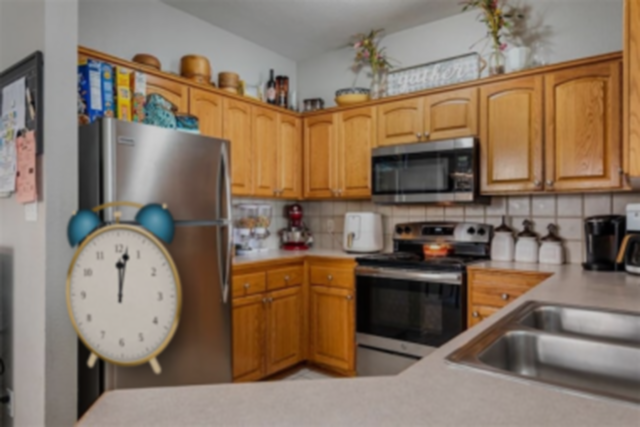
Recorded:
{"hour": 12, "minute": 2}
